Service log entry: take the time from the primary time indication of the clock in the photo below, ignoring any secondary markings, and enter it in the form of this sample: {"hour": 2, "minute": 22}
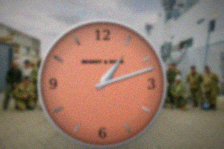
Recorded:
{"hour": 1, "minute": 12}
